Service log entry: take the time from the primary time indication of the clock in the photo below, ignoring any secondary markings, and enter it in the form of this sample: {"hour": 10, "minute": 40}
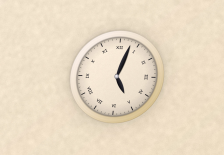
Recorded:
{"hour": 5, "minute": 3}
